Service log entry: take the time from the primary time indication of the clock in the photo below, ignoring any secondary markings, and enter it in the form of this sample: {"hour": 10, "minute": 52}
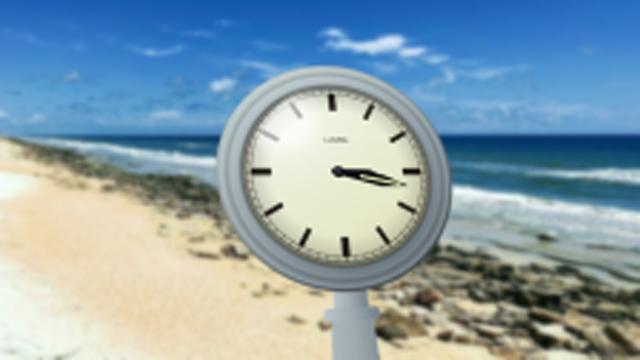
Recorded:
{"hour": 3, "minute": 17}
